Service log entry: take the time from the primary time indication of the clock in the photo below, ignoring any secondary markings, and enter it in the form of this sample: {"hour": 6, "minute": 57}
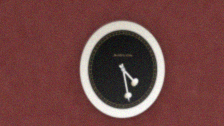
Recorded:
{"hour": 4, "minute": 28}
